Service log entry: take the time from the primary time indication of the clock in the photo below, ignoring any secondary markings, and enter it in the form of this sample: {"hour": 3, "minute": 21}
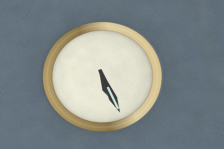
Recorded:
{"hour": 5, "minute": 26}
